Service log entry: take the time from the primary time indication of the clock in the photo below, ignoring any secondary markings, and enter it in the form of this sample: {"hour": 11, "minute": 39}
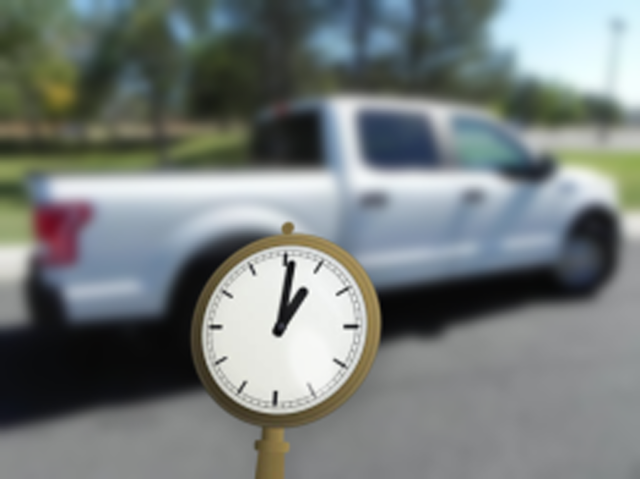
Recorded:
{"hour": 1, "minute": 1}
